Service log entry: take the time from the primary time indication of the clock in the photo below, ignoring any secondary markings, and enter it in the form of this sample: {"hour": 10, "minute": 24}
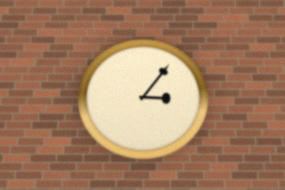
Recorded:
{"hour": 3, "minute": 6}
